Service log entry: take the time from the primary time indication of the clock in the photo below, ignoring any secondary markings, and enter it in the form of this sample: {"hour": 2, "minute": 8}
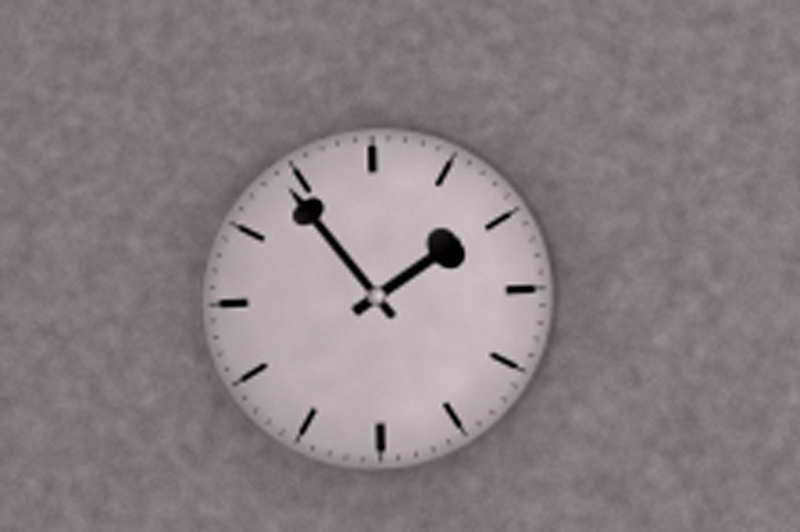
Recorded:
{"hour": 1, "minute": 54}
